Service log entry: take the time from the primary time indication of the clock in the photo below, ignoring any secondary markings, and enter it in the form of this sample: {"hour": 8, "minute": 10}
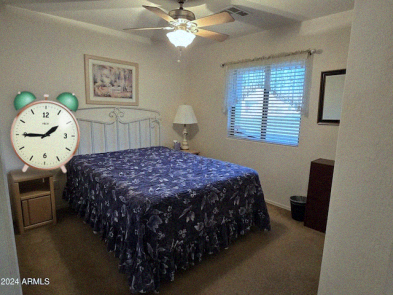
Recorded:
{"hour": 1, "minute": 45}
